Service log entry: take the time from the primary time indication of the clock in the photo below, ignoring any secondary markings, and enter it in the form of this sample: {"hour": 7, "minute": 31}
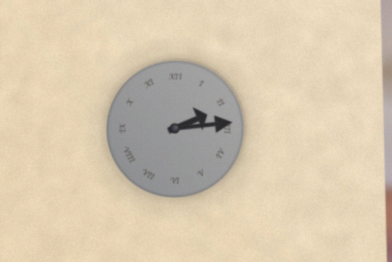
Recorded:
{"hour": 2, "minute": 14}
